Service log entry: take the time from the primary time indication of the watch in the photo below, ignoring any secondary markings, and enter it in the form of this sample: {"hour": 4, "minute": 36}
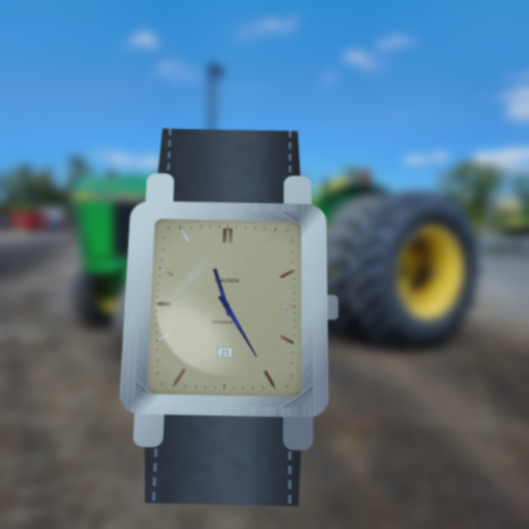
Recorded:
{"hour": 11, "minute": 25}
